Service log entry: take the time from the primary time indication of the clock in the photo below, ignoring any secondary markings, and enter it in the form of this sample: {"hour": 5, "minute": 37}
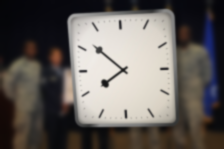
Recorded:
{"hour": 7, "minute": 52}
